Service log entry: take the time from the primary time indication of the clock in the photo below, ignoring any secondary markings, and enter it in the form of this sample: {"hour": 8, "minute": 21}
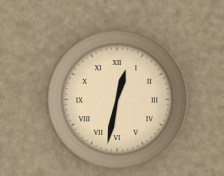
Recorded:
{"hour": 12, "minute": 32}
